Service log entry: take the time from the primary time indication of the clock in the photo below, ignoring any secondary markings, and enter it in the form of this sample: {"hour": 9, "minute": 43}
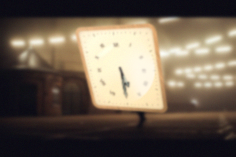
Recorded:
{"hour": 5, "minute": 30}
